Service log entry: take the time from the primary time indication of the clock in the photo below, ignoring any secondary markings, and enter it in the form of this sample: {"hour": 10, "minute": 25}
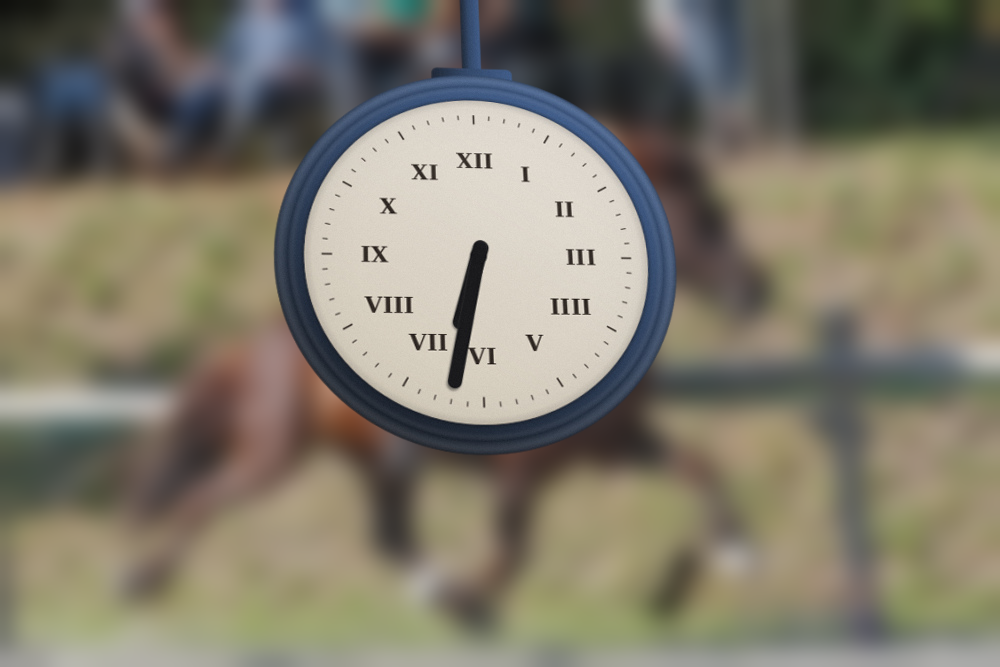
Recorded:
{"hour": 6, "minute": 32}
